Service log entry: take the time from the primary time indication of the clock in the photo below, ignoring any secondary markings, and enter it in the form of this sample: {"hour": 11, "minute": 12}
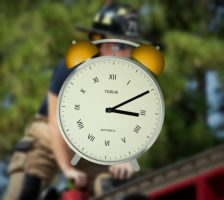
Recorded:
{"hour": 3, "minute": 10}
